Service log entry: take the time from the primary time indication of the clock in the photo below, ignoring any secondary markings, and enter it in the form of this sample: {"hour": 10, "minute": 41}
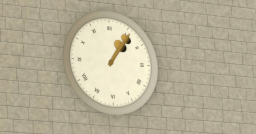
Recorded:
{"hour": 1, "minute": 6}
